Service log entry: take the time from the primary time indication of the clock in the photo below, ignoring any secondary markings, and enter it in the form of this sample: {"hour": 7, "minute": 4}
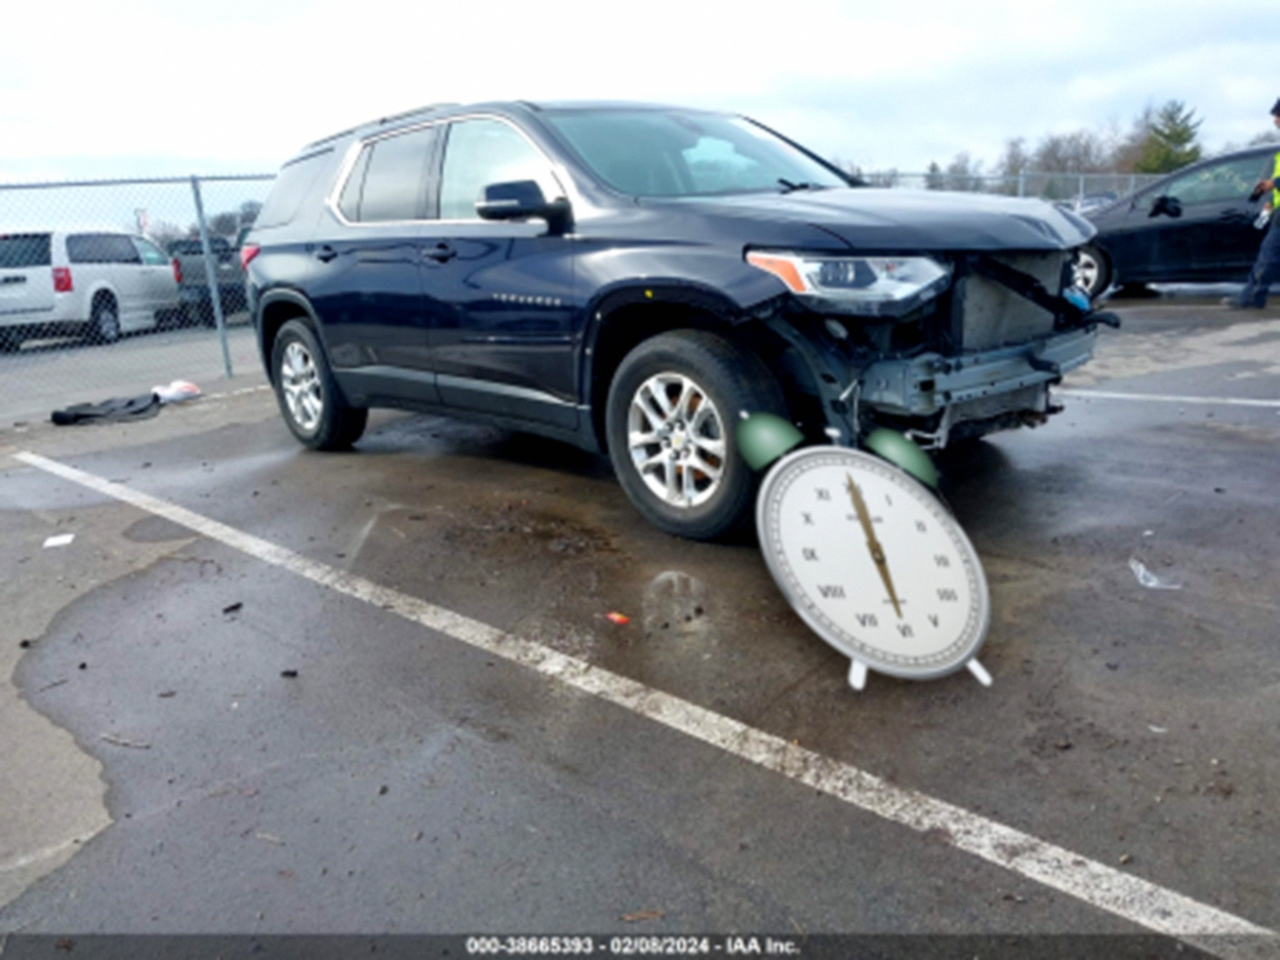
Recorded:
{"hour": 6, "minute": 0}
